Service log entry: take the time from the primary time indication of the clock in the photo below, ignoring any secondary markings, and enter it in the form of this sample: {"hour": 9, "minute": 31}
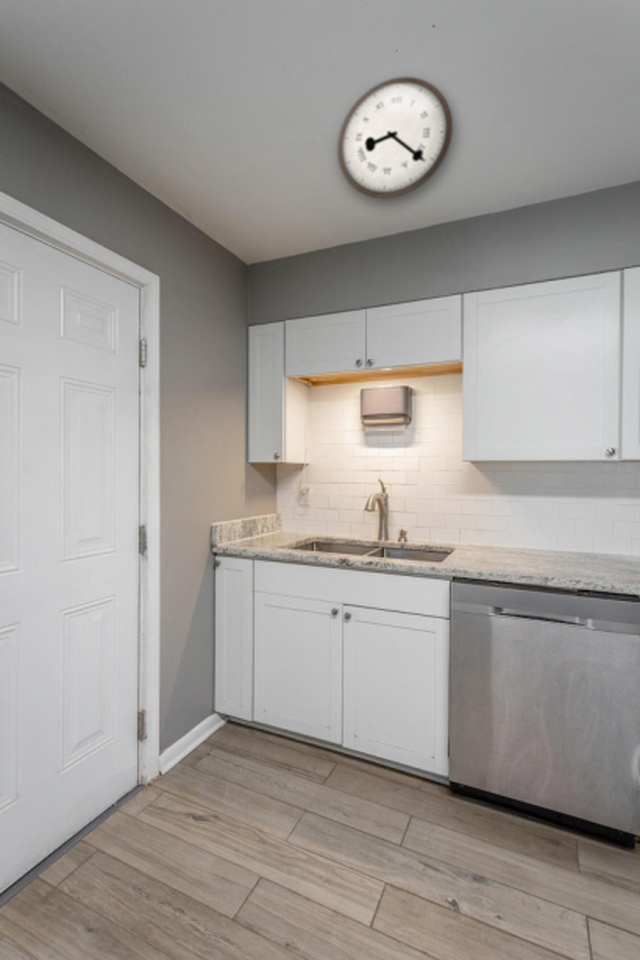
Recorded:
{"hour": 8, "minute": 21}
